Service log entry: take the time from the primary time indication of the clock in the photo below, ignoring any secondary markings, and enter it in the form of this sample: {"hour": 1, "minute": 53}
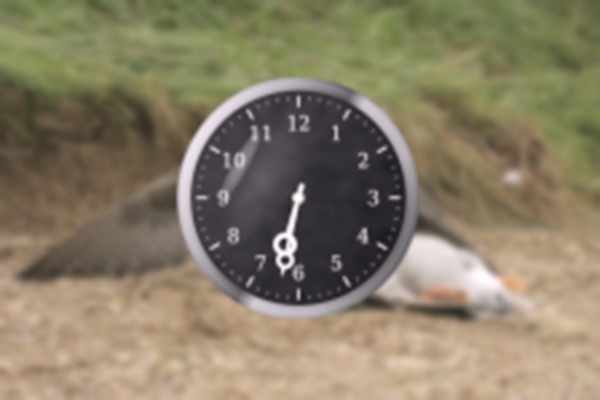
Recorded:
{"hour": 6, "minute": 32}
